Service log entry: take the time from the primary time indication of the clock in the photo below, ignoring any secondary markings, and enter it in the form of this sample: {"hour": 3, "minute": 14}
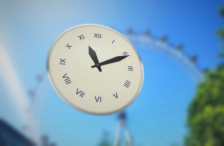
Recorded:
{"hour": 11, "minute": 11}
